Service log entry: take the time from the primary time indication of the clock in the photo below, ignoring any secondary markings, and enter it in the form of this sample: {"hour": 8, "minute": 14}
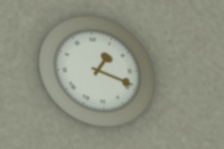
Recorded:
{"hour": 1, "minute": 19}
